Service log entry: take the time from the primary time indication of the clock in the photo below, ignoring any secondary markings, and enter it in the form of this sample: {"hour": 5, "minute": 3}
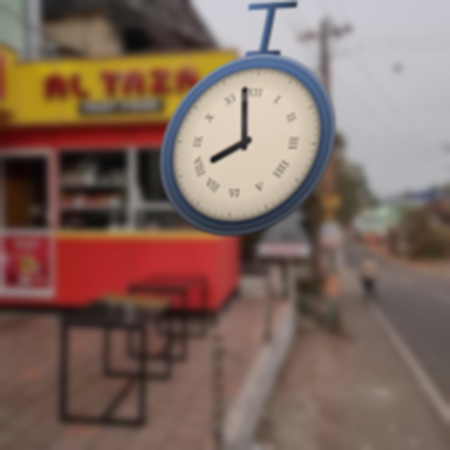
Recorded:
{"hour": 7, "minute": 58}
